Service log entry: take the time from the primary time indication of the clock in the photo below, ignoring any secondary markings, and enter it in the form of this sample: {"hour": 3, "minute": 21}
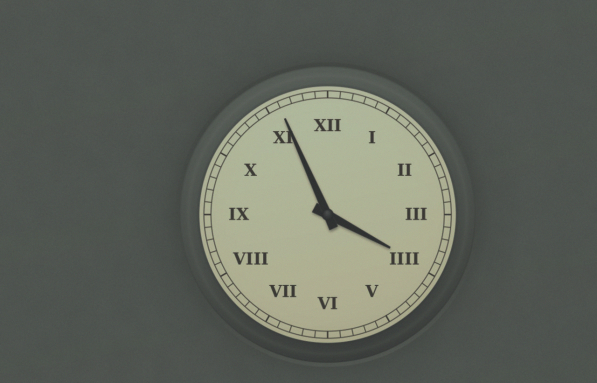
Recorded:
{"hour": 3, "minute": 56}
